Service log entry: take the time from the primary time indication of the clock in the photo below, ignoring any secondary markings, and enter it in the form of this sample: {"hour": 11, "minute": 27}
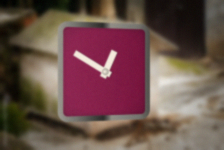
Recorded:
{"hour": 12, "minute": 50}
